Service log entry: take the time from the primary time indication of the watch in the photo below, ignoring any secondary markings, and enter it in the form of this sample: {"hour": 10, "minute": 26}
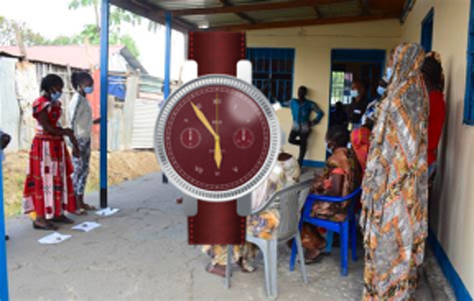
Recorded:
{"hour": 5, "minute": 54}
